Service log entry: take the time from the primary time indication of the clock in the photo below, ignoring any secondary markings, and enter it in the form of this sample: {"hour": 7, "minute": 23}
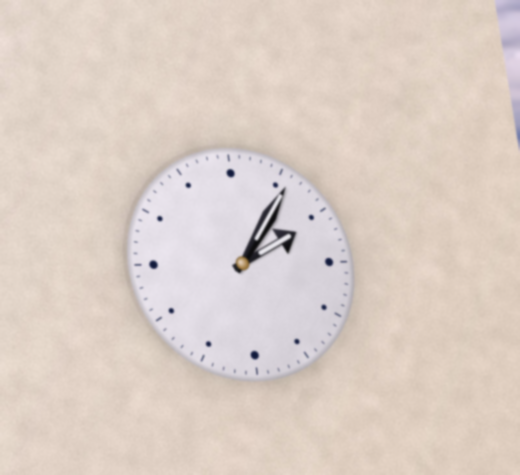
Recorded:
{"hour": 2, "minute": 6}
